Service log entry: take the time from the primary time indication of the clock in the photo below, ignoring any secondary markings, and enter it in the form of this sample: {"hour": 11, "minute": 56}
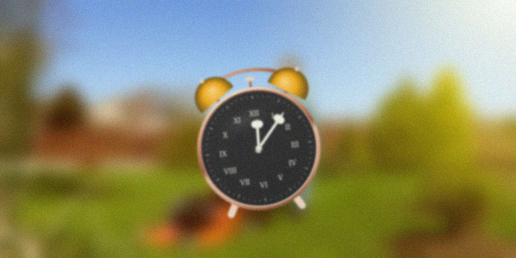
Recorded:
{"hour": 12, "minute": 7}
